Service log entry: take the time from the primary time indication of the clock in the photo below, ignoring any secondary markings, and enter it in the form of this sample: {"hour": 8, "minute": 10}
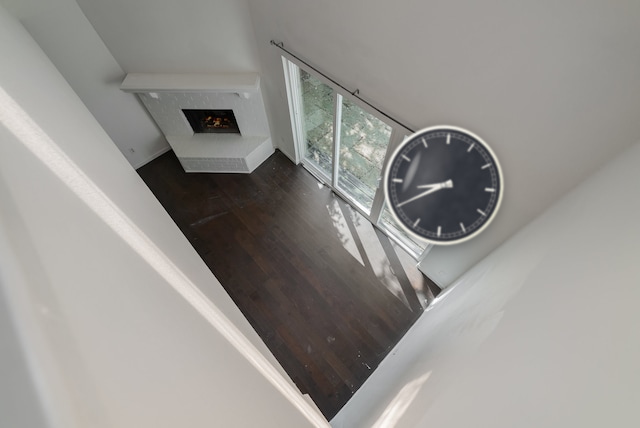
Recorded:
{"hour": 8, "minute": 40}
